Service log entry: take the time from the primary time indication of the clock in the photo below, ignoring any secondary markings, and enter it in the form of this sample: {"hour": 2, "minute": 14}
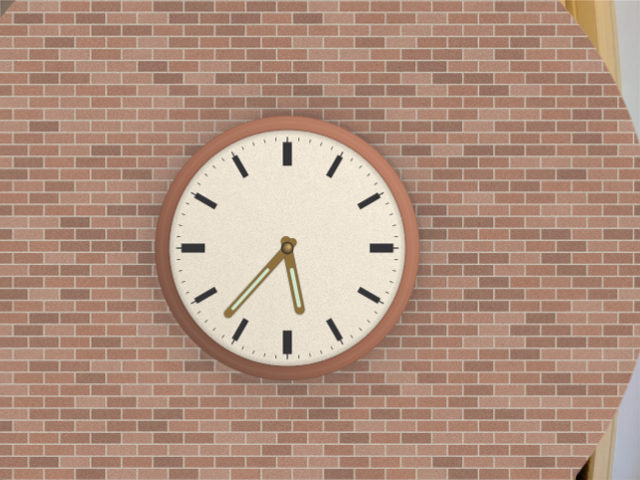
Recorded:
{"hour": 5, "minute": 37}
